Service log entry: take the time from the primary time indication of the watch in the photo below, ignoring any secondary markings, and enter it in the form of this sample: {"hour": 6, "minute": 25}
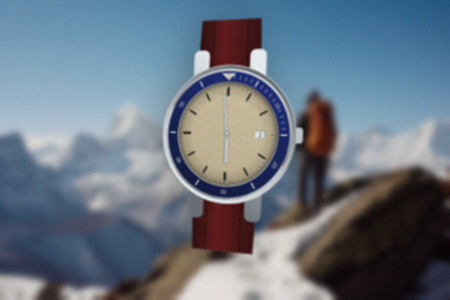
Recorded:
{"hour": 5, "minute": 59}
